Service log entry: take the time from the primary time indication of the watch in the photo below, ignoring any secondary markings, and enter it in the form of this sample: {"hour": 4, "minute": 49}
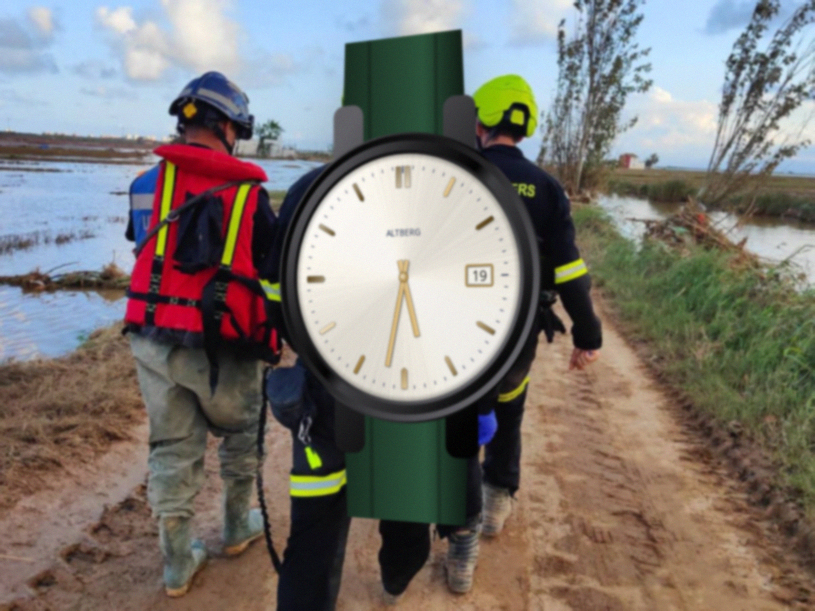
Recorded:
{"hour": 5, "minute": 32}
